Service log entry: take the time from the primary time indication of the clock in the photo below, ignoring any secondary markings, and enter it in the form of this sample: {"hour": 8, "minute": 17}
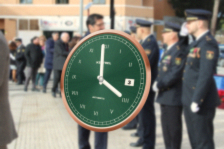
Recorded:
{"hour": 3, "minute": 59}
